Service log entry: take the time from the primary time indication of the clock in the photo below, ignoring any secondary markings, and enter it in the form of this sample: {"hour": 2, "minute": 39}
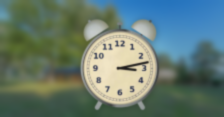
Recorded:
{"hour": 3, "minute": 13}
